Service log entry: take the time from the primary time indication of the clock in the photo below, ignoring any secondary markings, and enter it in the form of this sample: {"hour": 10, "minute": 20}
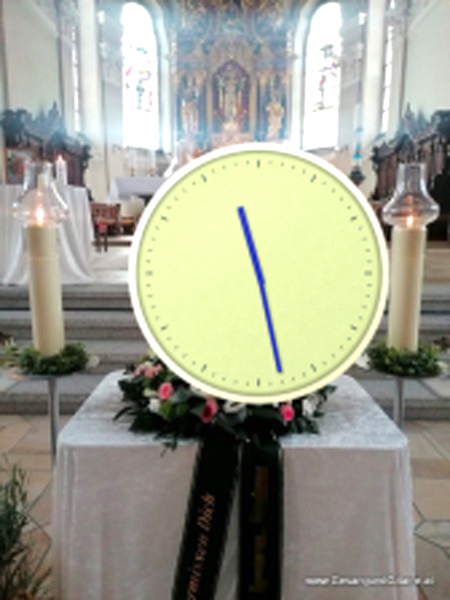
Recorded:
{"hour": 11, "minute": 28}
